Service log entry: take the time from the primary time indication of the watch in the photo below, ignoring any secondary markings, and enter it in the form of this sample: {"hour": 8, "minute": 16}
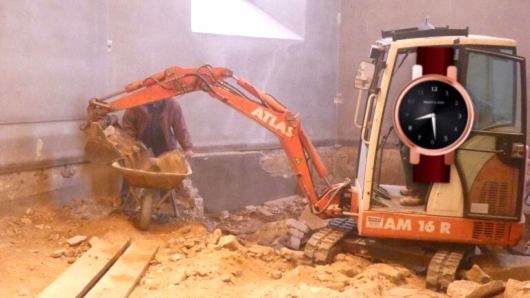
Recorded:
{"hour": 8, "minute": 29}
